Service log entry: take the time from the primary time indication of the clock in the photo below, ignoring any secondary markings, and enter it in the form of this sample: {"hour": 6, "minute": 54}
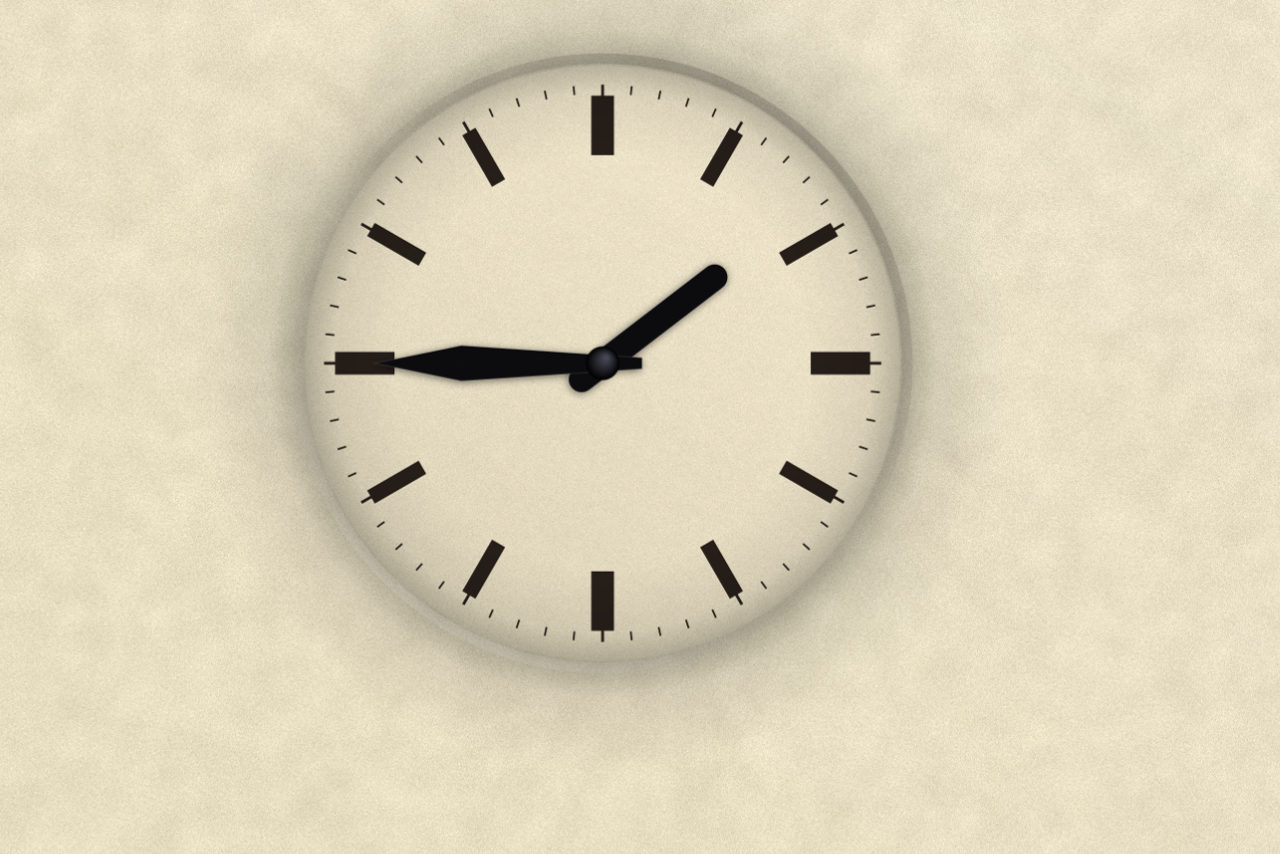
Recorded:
{"hour": 1, "minute": 45}
